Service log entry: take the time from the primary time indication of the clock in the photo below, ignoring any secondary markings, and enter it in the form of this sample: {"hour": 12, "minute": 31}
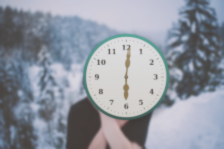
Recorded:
{"hour": 6, "minute": 1}
